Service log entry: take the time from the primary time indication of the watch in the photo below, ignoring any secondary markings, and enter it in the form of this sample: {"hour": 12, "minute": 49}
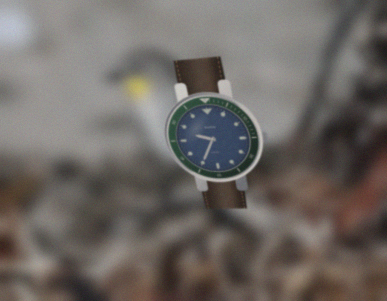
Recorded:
{"hour": 9, "minute": 35}
